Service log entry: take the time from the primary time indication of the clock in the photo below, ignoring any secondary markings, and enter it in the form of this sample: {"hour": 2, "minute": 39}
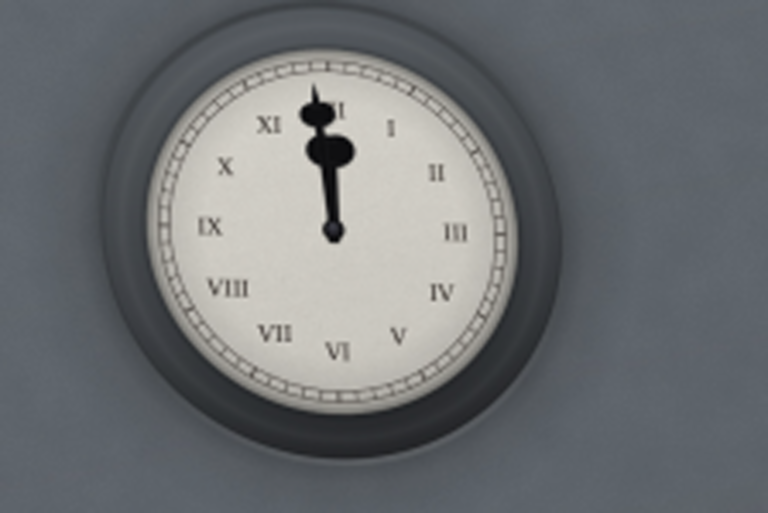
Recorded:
{"hour": 11, "minute": 59}
